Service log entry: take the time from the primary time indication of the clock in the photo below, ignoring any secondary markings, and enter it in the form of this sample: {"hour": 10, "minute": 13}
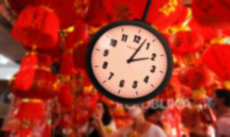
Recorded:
{"hour": 2, "minute": 3}
